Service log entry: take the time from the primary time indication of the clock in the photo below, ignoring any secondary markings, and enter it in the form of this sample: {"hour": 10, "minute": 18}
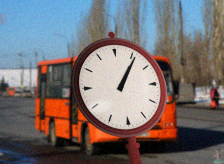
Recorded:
{"hour": 1, "minute": 6}
